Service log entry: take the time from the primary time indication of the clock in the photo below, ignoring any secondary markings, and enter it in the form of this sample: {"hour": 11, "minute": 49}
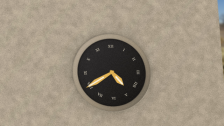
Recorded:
{"hour": 4, "minute": 40}
